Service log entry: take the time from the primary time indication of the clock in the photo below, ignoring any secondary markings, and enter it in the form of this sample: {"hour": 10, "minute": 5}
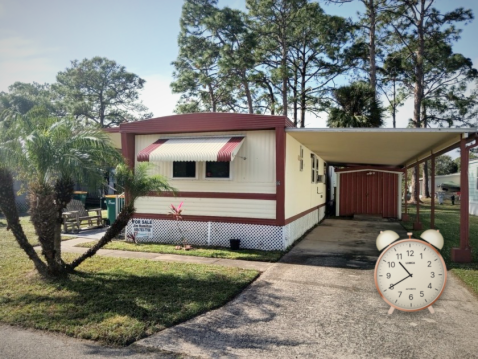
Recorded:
{"hour": 10, "minute": 40}
